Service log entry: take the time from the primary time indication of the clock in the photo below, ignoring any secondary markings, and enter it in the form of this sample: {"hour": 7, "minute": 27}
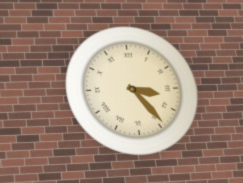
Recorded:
{"hour": 3, "minute": 24}
